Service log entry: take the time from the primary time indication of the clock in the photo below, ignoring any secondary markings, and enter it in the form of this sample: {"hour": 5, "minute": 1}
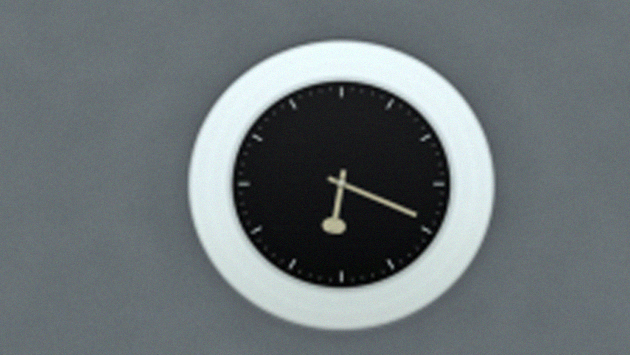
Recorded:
{"hour": 6, "minute": 19}
